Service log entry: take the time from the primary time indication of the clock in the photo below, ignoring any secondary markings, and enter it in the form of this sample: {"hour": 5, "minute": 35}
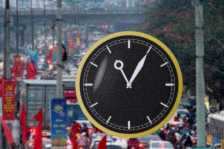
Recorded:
{"hour": 11, "minute": 5}
